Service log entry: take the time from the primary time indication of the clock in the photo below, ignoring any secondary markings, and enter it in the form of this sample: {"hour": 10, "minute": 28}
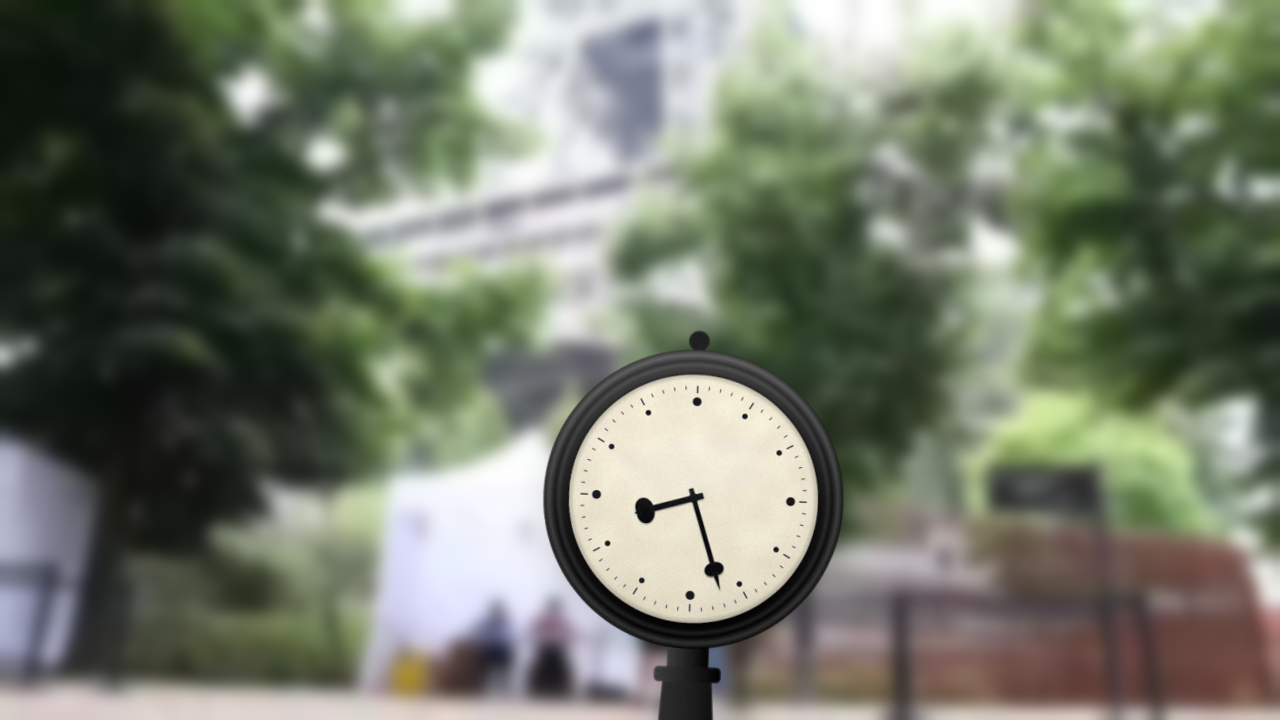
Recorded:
{"hour": 8, "minute": 27}
